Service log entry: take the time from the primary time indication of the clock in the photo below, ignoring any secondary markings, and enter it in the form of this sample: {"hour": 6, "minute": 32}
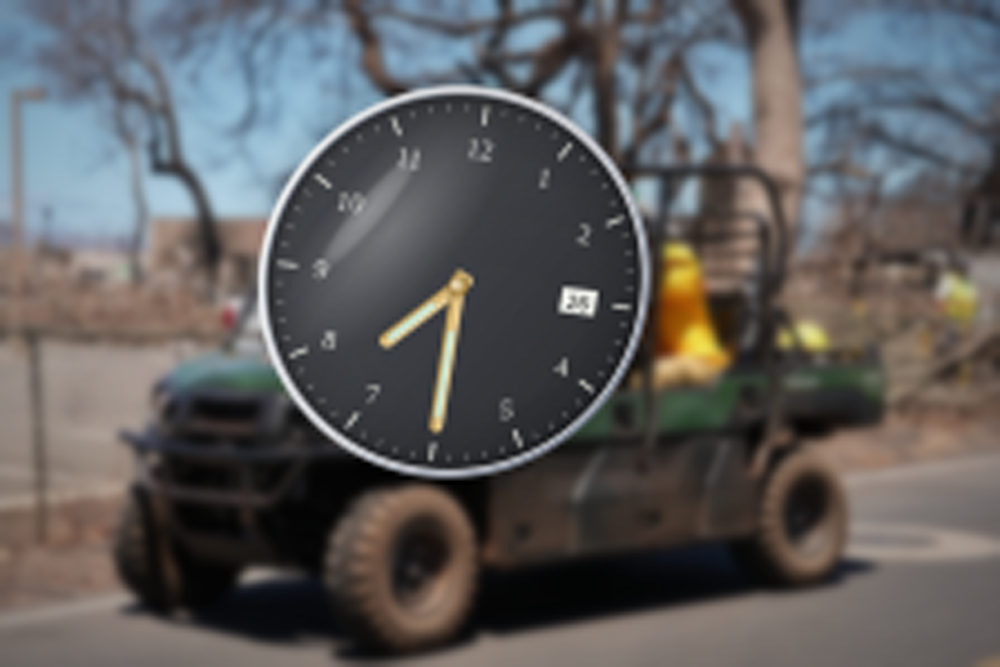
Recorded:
{"hour": 7, "minute": 30}
